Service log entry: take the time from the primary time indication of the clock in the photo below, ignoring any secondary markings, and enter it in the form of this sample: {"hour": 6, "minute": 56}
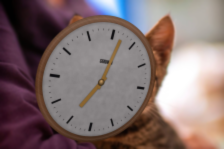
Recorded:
{"hour": 7, "minute": 2}
